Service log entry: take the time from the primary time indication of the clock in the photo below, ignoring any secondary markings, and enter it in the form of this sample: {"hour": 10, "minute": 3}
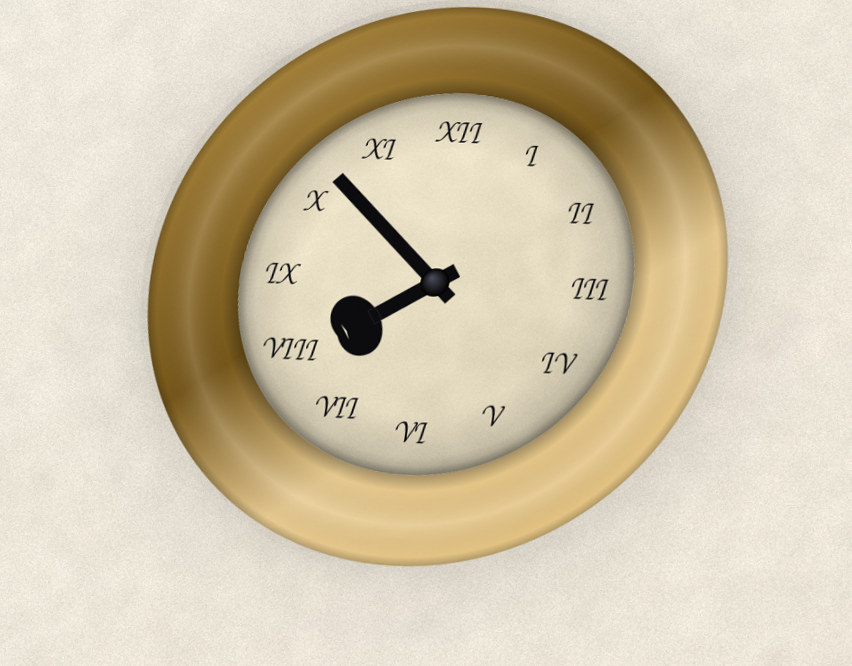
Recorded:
{"hour": 7, "minute": 52}
